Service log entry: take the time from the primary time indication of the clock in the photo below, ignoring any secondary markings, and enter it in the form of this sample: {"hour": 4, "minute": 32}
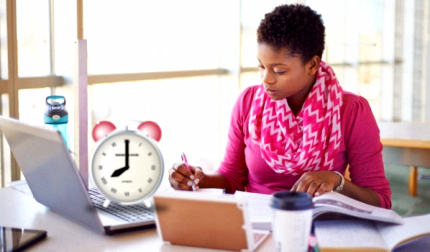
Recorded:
{"hour": 8, "minute": 0}
